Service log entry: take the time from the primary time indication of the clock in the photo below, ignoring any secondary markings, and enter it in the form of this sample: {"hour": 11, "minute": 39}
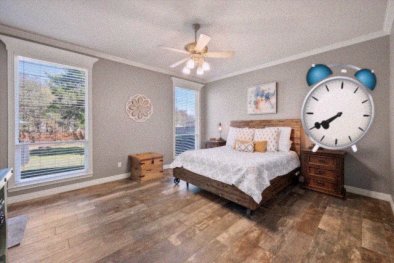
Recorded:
{"hour": 7, "minute": 40}
